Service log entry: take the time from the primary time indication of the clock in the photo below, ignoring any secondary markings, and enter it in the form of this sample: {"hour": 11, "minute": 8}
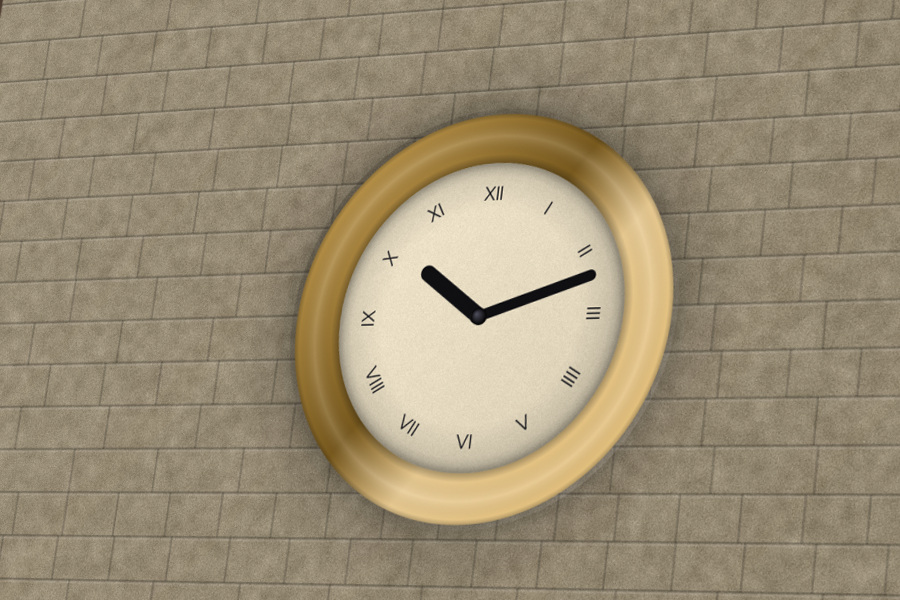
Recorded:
{"hour": 10, "minute": 12}
